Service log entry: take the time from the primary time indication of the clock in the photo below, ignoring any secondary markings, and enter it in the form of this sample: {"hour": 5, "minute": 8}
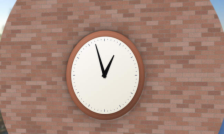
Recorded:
{"hour": 12, "minute": 57}
